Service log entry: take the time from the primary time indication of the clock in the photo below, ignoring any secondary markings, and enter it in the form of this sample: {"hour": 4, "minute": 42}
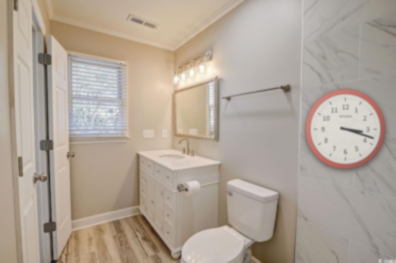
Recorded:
{"hour": 3, "minute": 18}
